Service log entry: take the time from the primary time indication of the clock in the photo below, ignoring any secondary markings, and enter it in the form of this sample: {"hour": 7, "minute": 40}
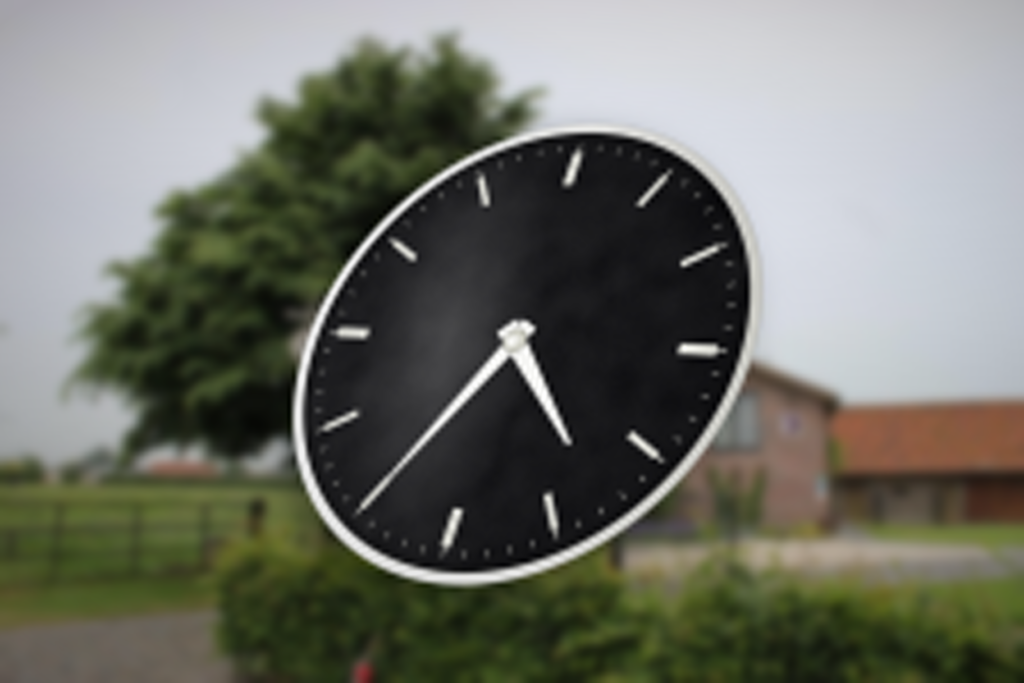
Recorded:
{"hour": 4, "minute": 35}
